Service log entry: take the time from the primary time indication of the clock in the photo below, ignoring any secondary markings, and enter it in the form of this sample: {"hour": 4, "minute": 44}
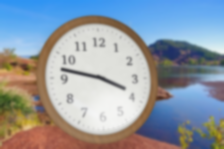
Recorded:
{"hour": 3, "minute": 47}
